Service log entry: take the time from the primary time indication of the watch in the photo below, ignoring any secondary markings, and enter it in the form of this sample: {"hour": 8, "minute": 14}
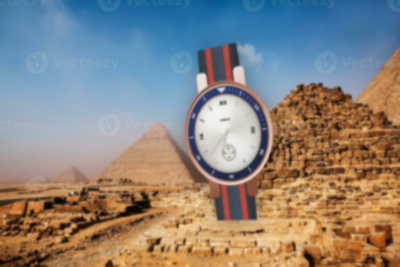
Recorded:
{"hour": 6, "minute": 38}
